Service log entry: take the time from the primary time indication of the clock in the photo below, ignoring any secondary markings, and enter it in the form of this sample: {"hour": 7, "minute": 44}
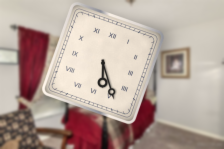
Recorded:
{"hour": 5, "minute": 24}
